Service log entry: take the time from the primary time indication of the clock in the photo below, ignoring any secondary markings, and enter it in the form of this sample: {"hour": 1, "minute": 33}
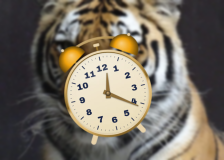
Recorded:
{"hour": 12, "minute": 21}
